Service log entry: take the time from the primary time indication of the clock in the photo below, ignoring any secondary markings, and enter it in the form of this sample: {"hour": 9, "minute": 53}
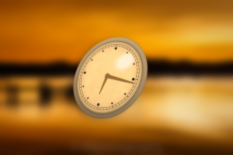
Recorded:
{"hour": 6, "minute": 16}
